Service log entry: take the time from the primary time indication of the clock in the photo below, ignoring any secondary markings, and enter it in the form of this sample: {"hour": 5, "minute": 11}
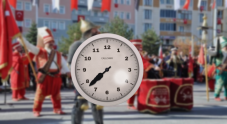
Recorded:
{"hour": 7, "minute": 38}
